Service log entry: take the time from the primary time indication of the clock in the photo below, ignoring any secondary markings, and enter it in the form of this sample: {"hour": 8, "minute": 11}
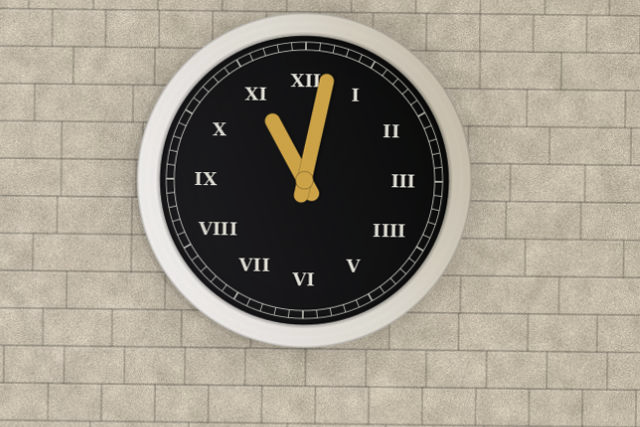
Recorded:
{"hour": 11, "minute": 2}
